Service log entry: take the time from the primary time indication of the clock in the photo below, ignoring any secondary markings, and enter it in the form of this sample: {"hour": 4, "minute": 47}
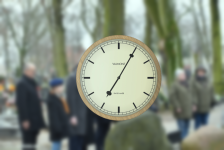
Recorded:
{"hour": 7, "minute": 5}
